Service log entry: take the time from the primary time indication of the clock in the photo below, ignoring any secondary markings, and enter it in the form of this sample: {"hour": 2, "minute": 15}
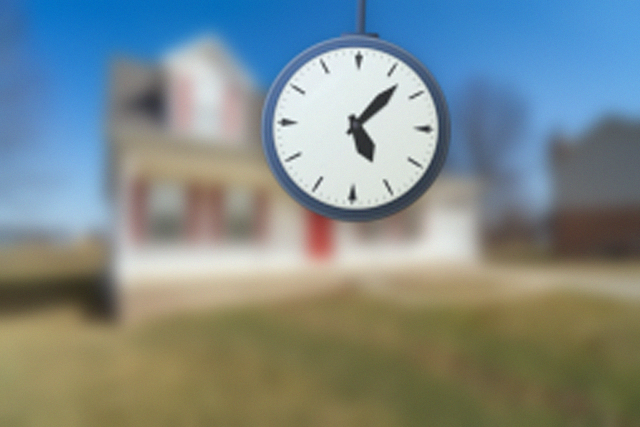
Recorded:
{"hour": 5, "minute": 7}
